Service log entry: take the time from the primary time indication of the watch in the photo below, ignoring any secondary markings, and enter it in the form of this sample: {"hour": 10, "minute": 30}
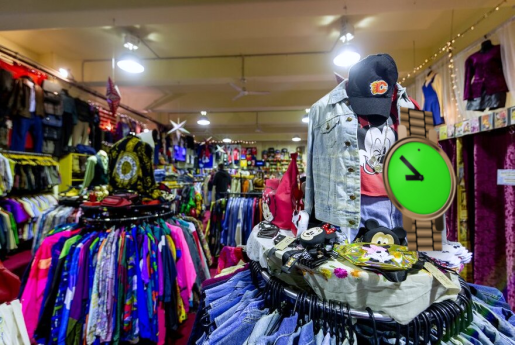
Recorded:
{"hour": 8, "minute": 52}
